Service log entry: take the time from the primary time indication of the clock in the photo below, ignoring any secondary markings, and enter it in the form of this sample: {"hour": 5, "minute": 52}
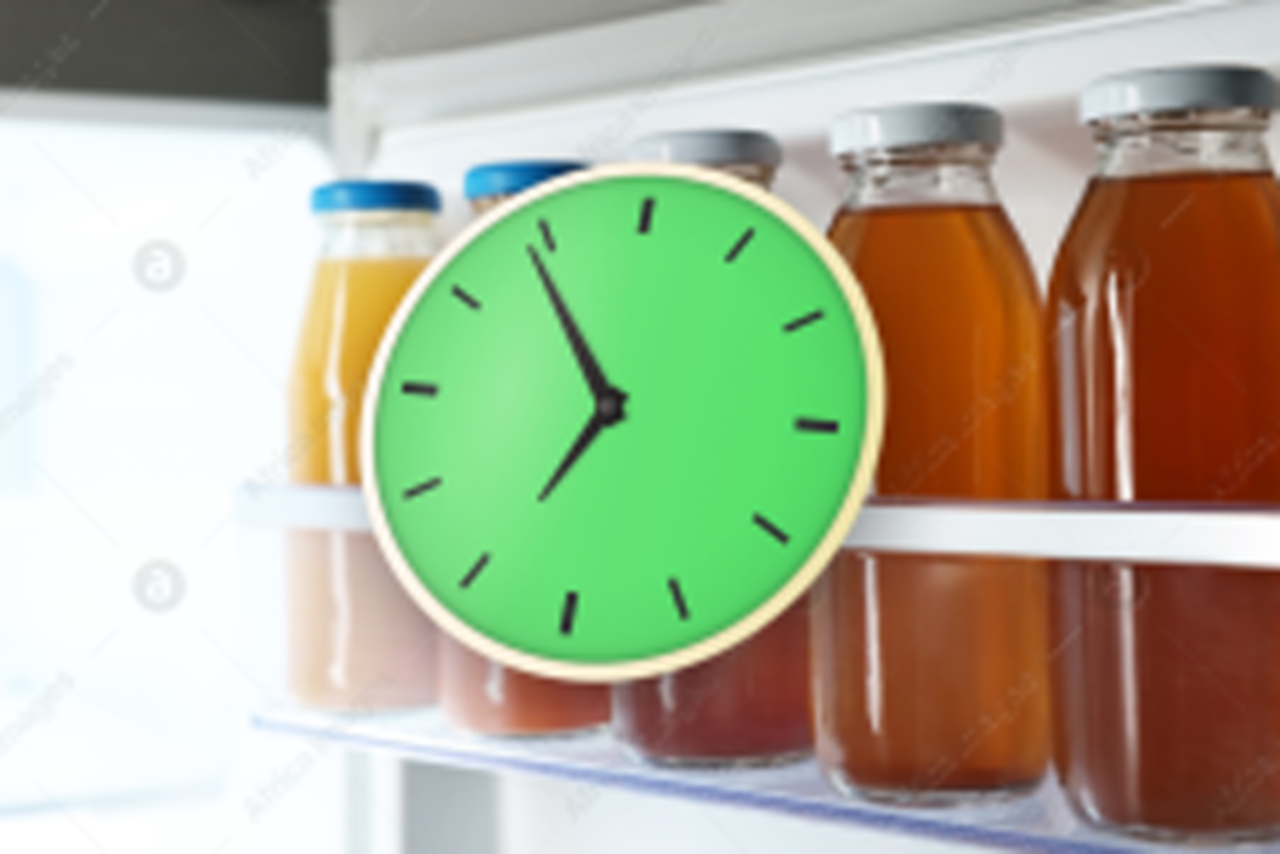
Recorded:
{"hour": 6, "minute": 54}
